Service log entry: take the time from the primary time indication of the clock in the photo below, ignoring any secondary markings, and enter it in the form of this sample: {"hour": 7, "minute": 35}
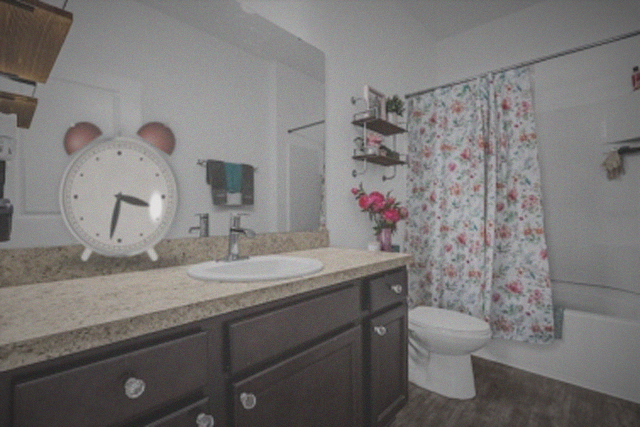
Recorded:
{"hour": 3, "minute": 32}
